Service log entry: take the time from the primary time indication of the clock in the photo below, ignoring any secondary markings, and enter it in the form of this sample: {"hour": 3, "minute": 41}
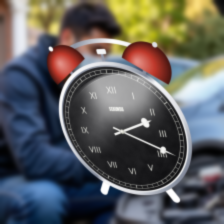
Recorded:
{"hour": 2, "minute": 19}
